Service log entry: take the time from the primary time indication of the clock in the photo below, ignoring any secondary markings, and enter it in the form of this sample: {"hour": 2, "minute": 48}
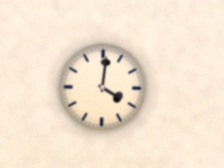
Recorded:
{"hour": 4, "minute": 1}
